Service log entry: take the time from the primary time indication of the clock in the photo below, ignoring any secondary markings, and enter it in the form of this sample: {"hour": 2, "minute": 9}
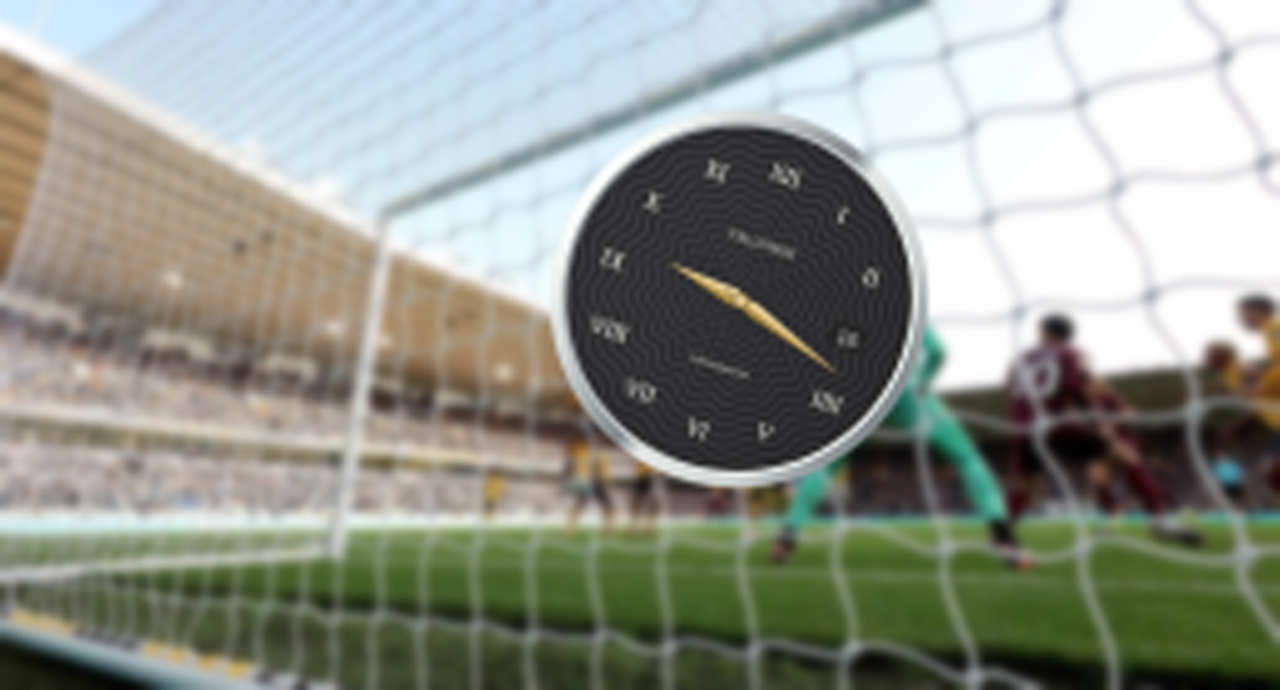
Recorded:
{"hour": 9, "minute": 18}
